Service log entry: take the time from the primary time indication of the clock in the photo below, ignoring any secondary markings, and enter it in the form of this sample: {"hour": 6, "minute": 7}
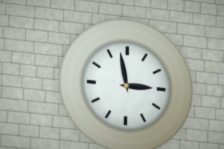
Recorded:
{"hour": 2, "minute": 58}
